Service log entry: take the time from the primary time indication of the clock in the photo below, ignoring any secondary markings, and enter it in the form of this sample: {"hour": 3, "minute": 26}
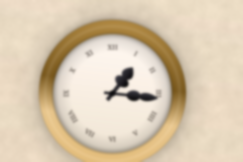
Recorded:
{"hour": 1, "minute": 16}
